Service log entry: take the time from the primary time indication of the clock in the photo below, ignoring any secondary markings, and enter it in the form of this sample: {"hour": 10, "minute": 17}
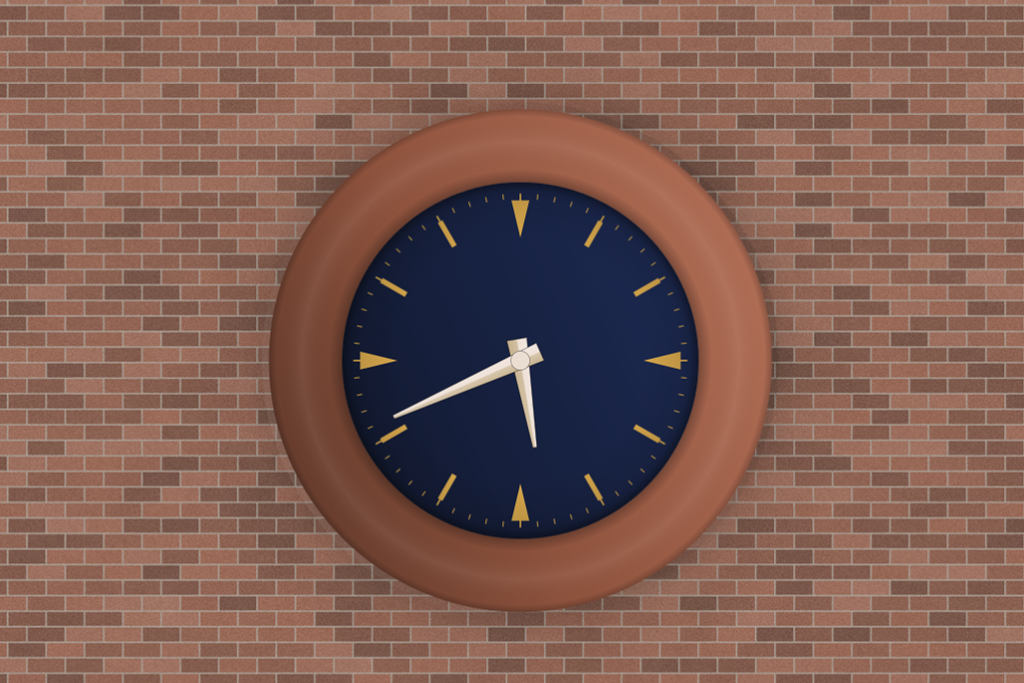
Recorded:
{"hour": 5, "minute": 41}
